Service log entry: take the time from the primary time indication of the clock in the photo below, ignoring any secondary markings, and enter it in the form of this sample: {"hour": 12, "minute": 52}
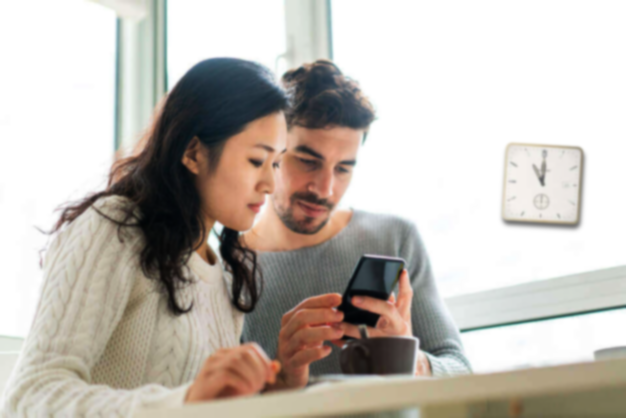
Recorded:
{"hour": 11, "minute": 0}
